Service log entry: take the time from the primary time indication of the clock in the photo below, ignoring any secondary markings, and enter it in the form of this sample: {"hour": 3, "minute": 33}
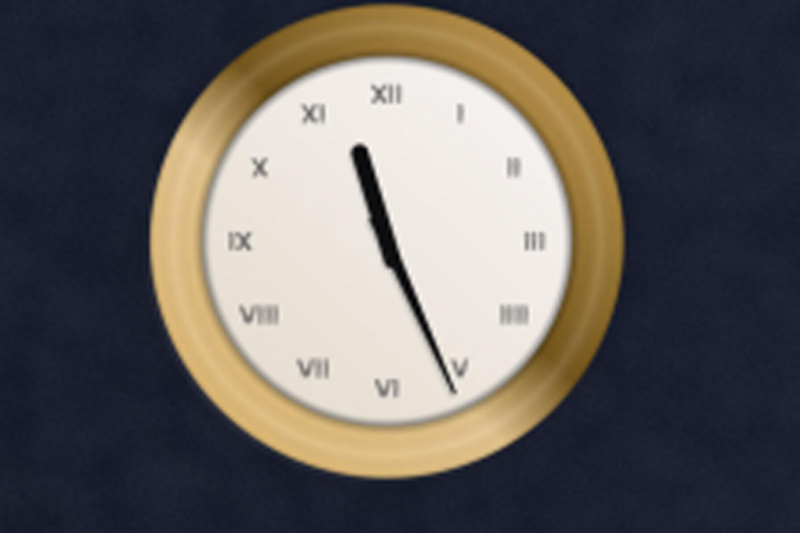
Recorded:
{"hour": 11, "minute": 26}
